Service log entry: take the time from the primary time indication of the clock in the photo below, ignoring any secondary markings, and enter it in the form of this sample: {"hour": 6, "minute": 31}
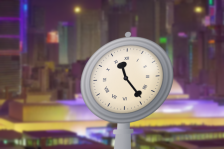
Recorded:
{"hour": 11, "minute": 24}
